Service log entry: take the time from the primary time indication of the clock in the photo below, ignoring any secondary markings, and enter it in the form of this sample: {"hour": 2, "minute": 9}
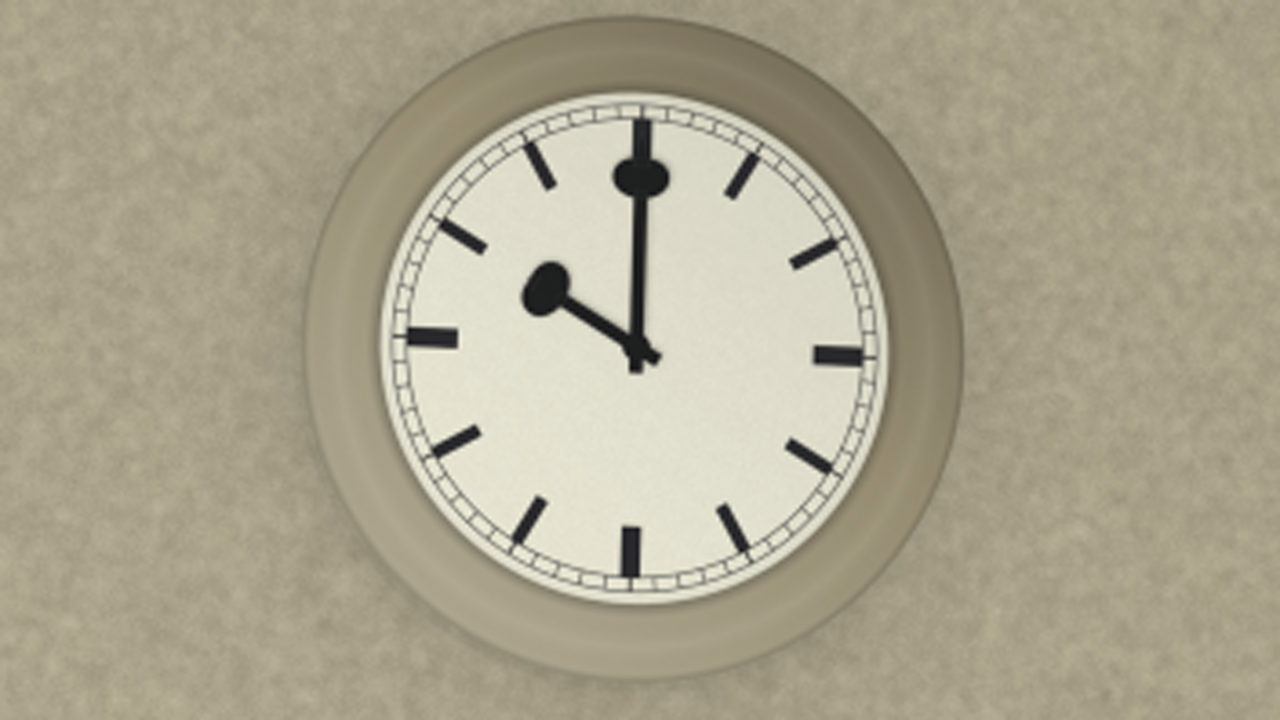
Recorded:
{"hour": 10, "minute": 0}
